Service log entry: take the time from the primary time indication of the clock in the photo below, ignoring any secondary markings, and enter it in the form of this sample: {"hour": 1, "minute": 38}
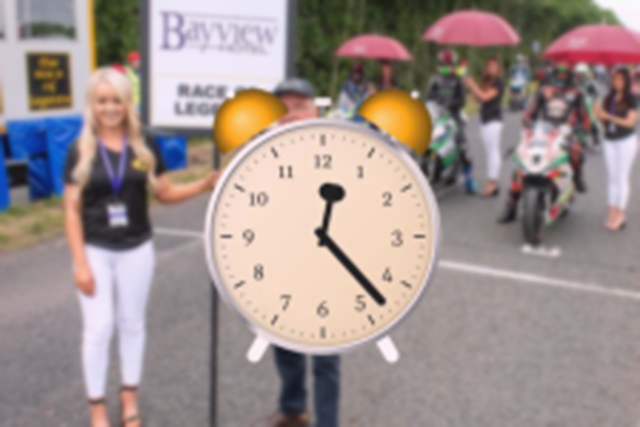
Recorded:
{"hour": 12, "minute": 23}
